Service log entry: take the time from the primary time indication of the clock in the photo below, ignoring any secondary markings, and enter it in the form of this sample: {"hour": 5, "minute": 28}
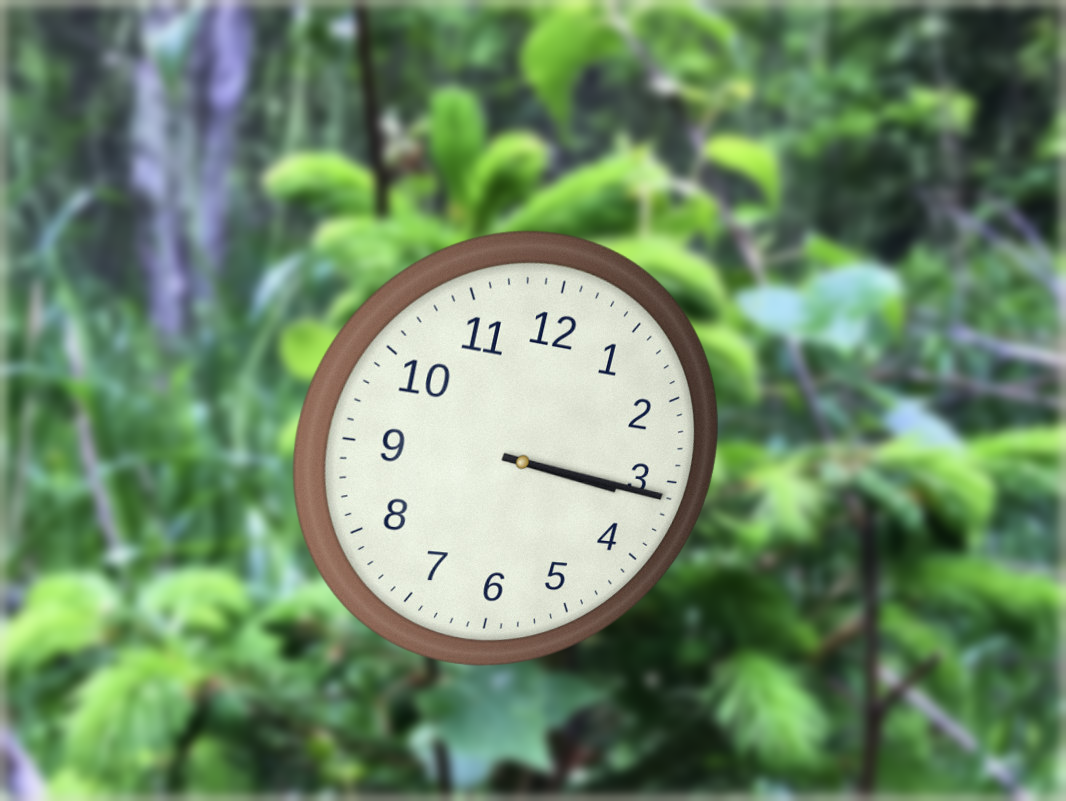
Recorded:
{"hour": 3, "minute": 16}
